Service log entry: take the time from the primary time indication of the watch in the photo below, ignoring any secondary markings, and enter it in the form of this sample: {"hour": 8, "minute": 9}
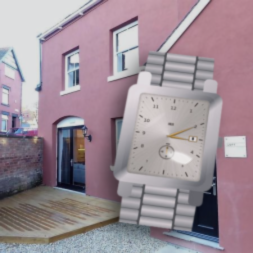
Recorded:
{"hour": 3, "minute": 10}
